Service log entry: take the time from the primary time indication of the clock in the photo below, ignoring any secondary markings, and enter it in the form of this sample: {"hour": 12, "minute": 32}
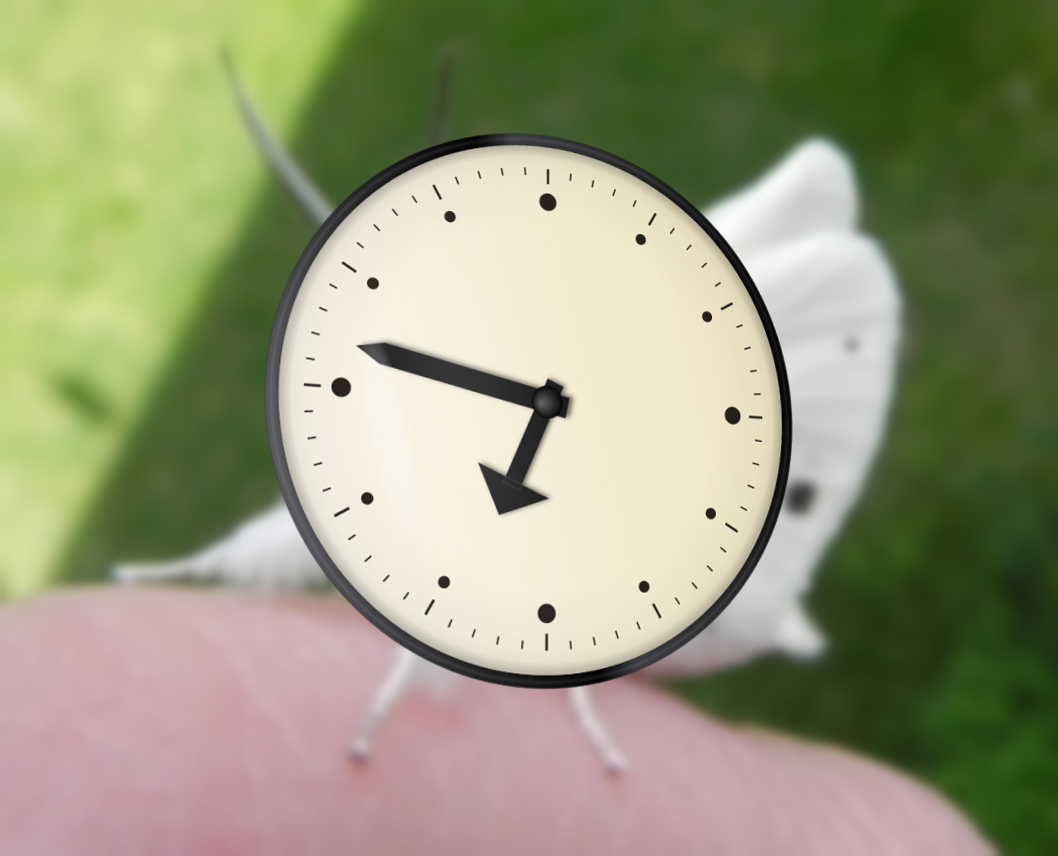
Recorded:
{"hour": 6, "minute": 47}
